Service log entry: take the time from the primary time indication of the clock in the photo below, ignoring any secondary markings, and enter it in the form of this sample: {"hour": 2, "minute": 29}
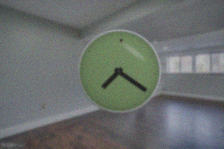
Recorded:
{"hour": 7, "minute": 20}
